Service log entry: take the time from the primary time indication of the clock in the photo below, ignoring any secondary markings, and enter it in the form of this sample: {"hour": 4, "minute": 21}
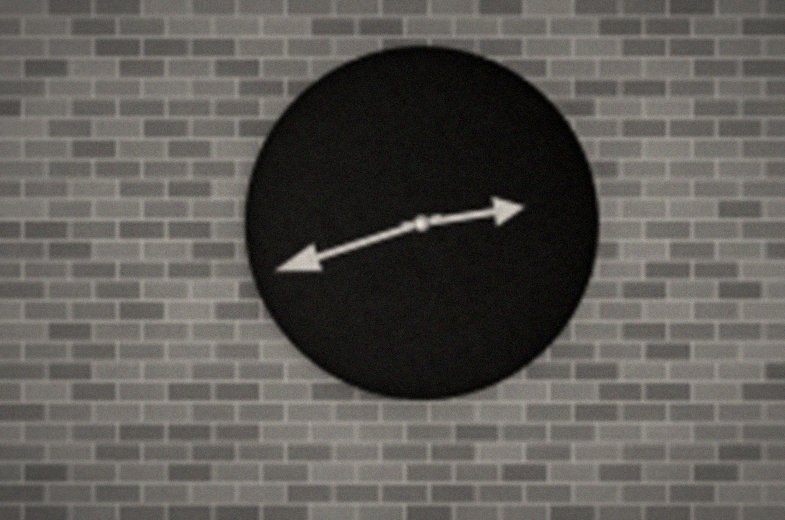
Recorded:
{"hour": 2, "minute": 42}
